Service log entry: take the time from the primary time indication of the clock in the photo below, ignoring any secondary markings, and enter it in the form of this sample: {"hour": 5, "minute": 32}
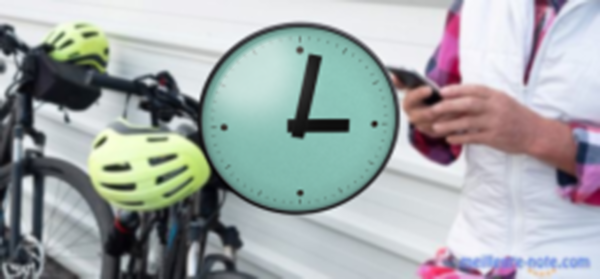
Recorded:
{"hour": 3, "minute": 2}
